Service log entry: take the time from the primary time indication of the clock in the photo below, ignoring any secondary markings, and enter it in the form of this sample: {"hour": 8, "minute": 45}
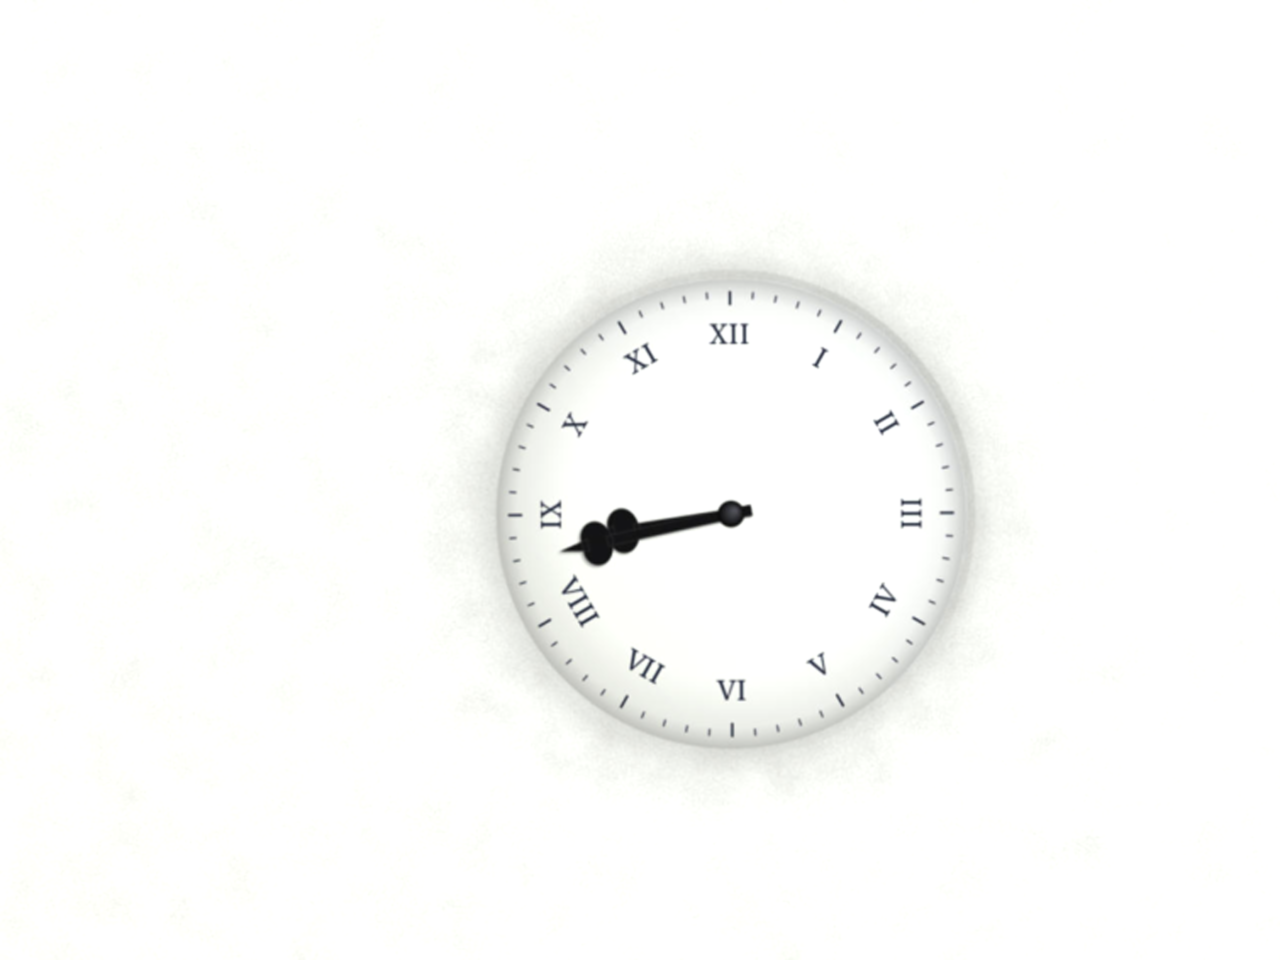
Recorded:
{"hour": 8, "minute": 43}
